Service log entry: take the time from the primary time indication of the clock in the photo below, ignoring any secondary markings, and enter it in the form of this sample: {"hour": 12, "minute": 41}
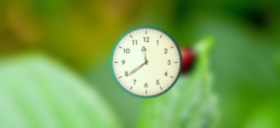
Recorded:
{"hour": 11, "minute": 39}
